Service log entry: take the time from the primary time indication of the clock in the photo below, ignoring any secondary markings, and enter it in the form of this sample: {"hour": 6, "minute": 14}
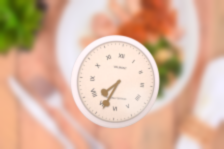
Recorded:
{"hour": 7, "minute": 34}
